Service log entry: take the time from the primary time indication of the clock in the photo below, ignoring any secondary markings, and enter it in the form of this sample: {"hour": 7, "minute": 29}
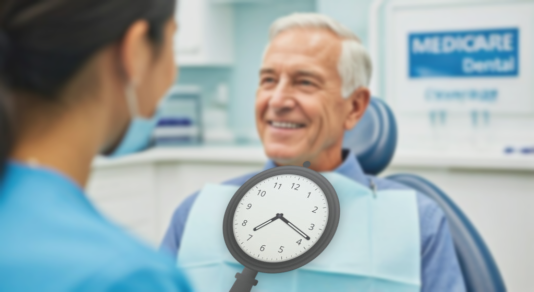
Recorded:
{"hour": 7, "minute": 18}
